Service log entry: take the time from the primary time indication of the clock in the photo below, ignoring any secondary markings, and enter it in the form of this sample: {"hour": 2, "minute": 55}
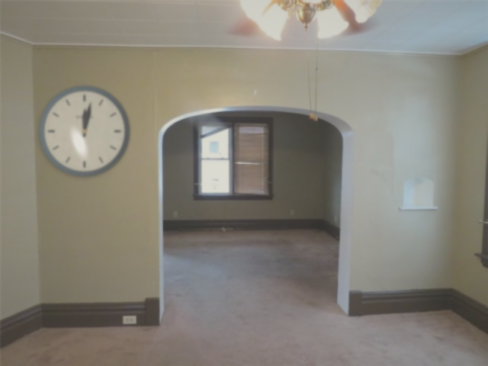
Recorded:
{"hour": 12, "minute": 2}
